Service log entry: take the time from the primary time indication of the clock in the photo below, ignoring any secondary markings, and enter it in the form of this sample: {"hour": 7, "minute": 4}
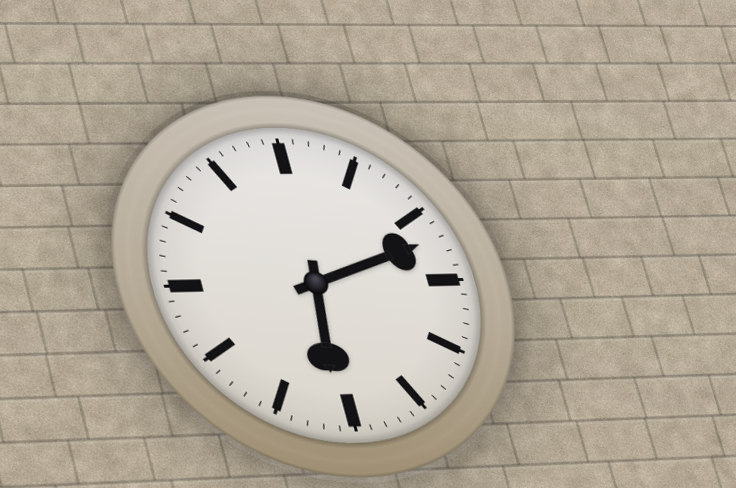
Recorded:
{"hour": 6, "minute": 12}
